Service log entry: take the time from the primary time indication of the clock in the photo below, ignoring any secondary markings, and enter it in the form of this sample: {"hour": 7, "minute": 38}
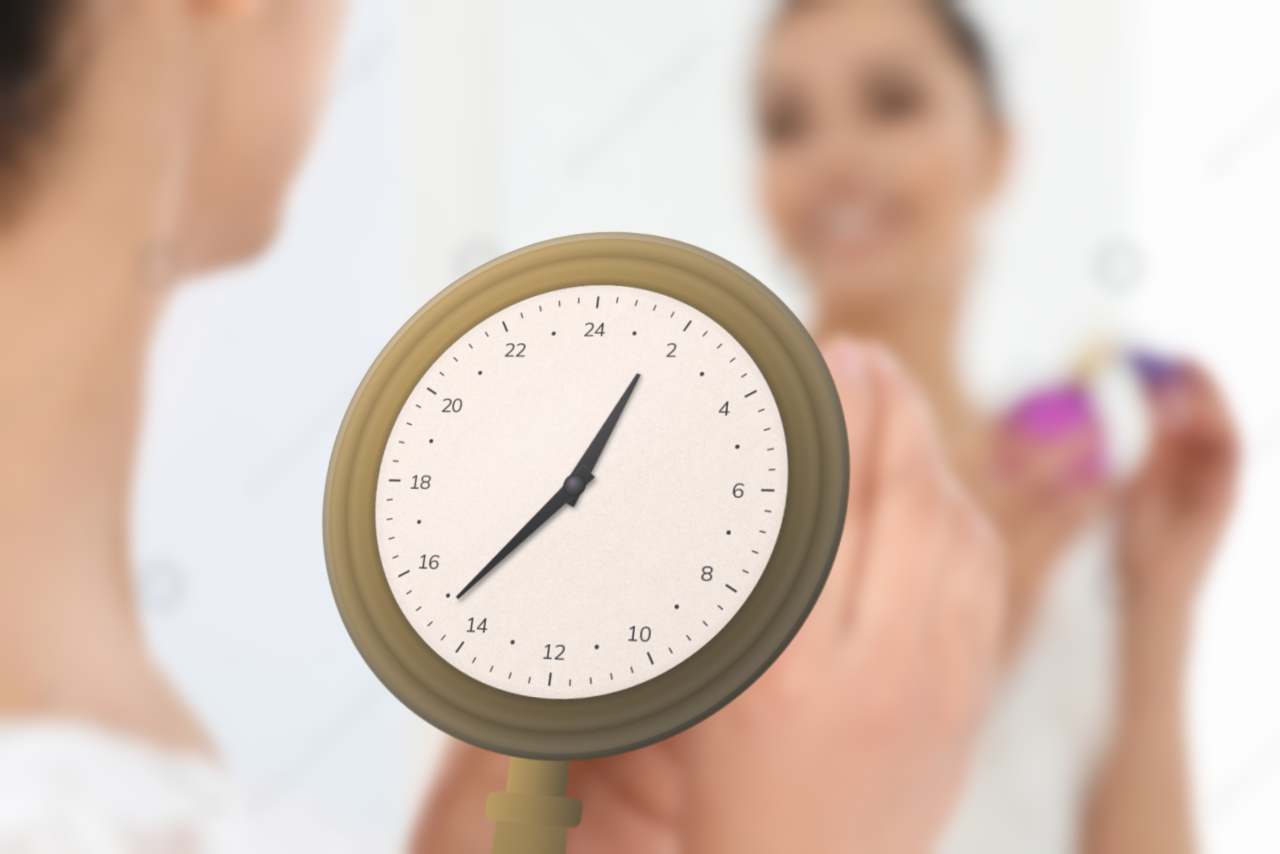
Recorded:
{"hour": 1, "minute": 37}
